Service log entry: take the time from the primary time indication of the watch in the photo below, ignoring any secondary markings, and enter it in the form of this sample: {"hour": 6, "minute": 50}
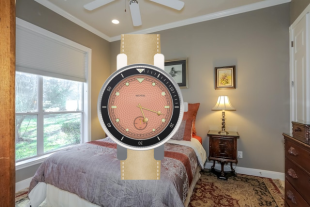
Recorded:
{"hour": 5, "minute": 18}
